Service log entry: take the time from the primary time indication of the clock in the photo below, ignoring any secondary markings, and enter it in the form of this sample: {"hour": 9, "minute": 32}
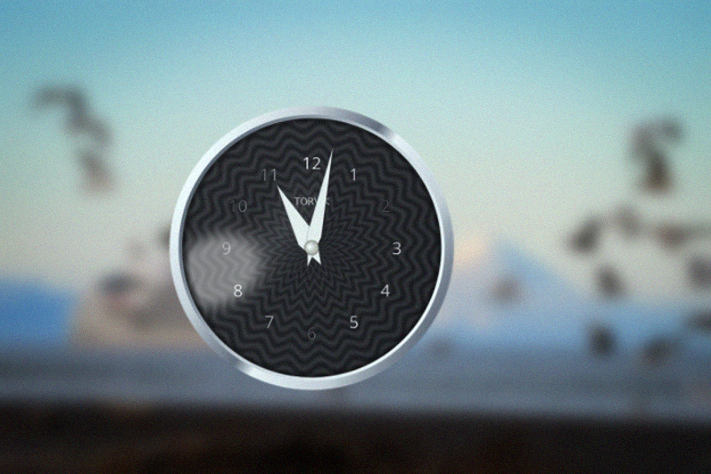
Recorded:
{"hour": 11, "minute": 2}
